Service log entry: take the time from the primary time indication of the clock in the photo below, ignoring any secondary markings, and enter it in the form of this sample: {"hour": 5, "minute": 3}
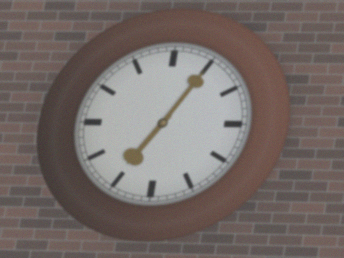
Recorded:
{"hour": 7, "minute": 5}
